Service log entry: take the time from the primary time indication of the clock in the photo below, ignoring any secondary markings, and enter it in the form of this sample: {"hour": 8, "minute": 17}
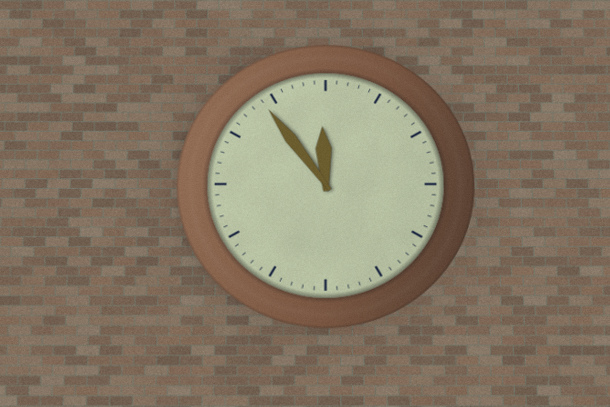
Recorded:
{"hour": 11, "minute": 54}
